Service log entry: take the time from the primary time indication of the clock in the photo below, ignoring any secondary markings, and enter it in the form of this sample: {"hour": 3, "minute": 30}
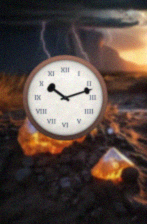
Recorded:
{"hour": 10, "minute": 12}
